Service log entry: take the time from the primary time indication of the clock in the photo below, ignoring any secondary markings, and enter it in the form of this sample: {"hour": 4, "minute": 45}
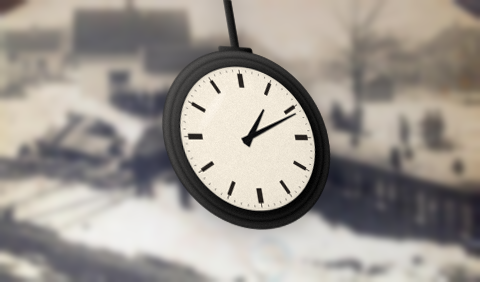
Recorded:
{"hour": 1, "minute": 11}
